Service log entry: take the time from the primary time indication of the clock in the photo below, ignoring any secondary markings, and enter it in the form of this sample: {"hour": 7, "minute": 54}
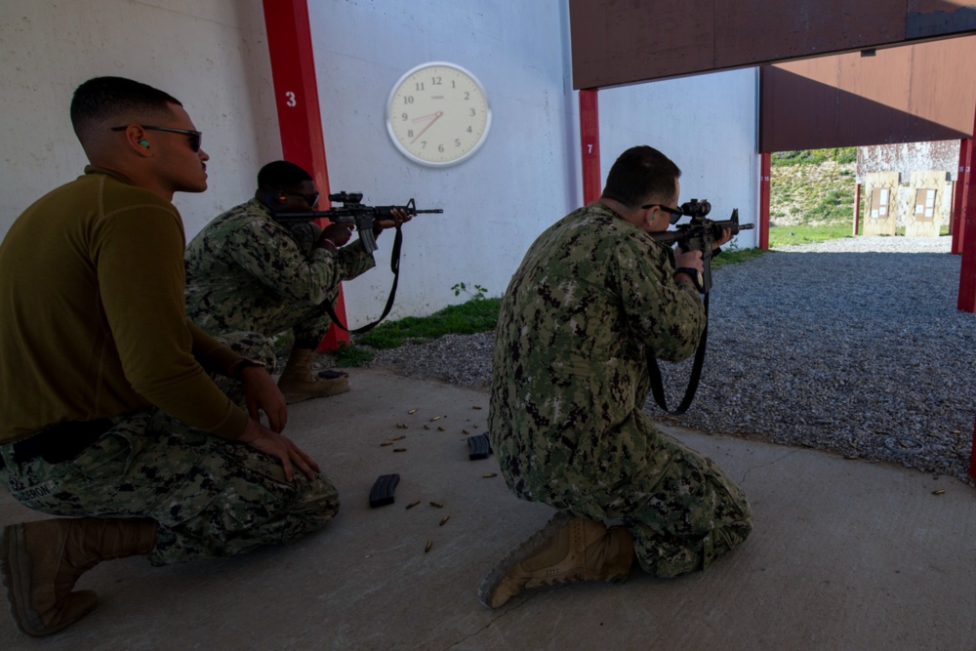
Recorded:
{"hour": 8, "minute": 38}
